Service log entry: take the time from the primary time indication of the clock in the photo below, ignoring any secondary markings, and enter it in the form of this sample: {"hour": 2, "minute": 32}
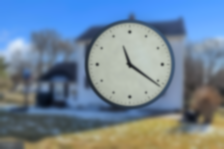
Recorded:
{"hour": 11, "minute": 21}
